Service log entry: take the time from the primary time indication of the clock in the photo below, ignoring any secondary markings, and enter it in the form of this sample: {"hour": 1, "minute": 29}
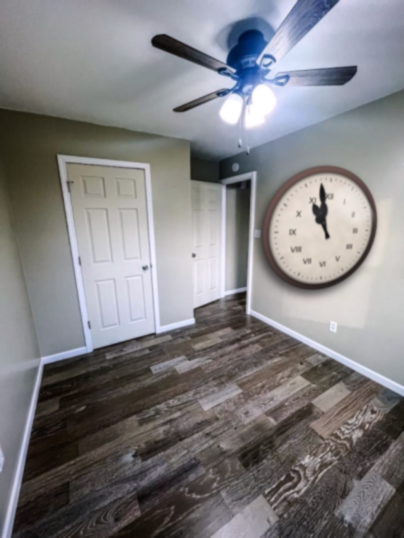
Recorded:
{"hour": 10, "minute": 58}
